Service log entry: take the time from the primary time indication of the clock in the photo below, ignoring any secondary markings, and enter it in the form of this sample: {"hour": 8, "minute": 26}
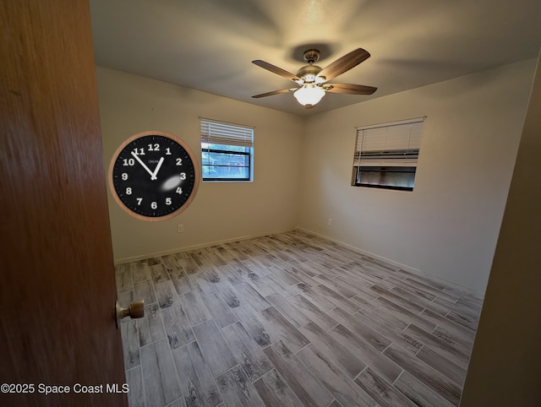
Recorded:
{"hour": 12, "minute": 53}
